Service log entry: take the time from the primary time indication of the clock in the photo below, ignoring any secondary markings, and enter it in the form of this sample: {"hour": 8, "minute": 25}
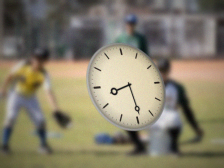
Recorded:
{"hour": 8, "minute": 29}
